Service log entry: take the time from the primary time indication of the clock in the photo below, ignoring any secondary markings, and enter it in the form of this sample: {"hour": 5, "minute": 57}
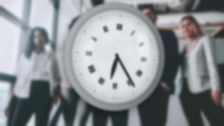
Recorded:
{"hour": 6, "minute": 24}
